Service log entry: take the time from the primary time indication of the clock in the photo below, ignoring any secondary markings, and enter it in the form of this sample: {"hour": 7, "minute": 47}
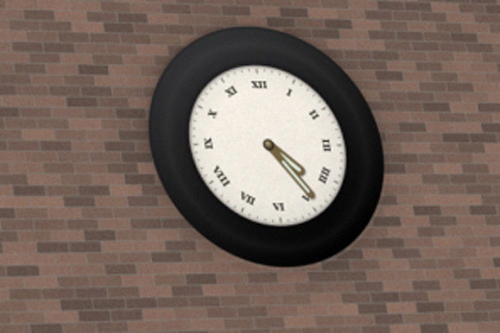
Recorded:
{"hour": 4, "minute": 24}
